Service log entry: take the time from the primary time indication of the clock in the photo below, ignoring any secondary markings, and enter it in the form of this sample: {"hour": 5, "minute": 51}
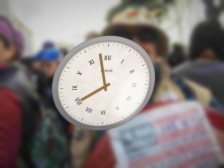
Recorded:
{"hour": 7, "minute": 58}
